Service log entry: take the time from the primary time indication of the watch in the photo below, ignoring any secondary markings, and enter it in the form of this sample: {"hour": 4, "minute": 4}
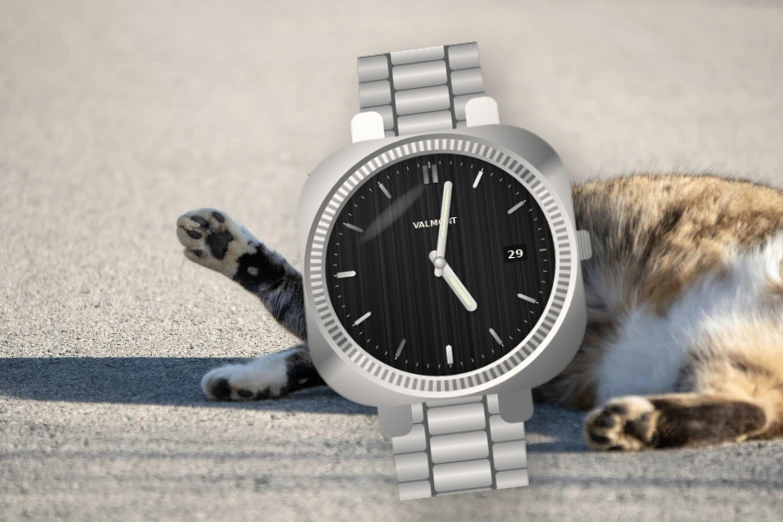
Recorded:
{"hour": 5, "minute": 2}
